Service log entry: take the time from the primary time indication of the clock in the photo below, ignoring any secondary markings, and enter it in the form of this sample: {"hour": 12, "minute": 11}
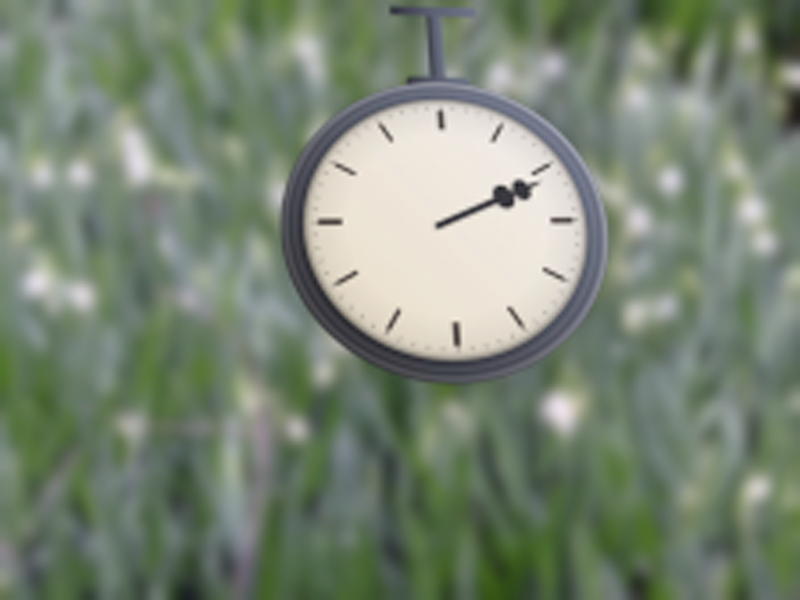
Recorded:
{"hour": 2, "minute": 11}
